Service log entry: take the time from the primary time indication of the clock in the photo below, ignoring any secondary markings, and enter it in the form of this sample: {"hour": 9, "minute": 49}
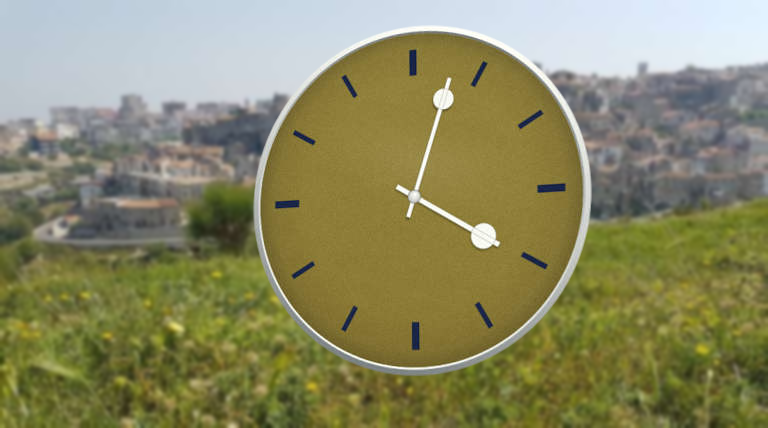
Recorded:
{"hour": 4, "minute": 3}
